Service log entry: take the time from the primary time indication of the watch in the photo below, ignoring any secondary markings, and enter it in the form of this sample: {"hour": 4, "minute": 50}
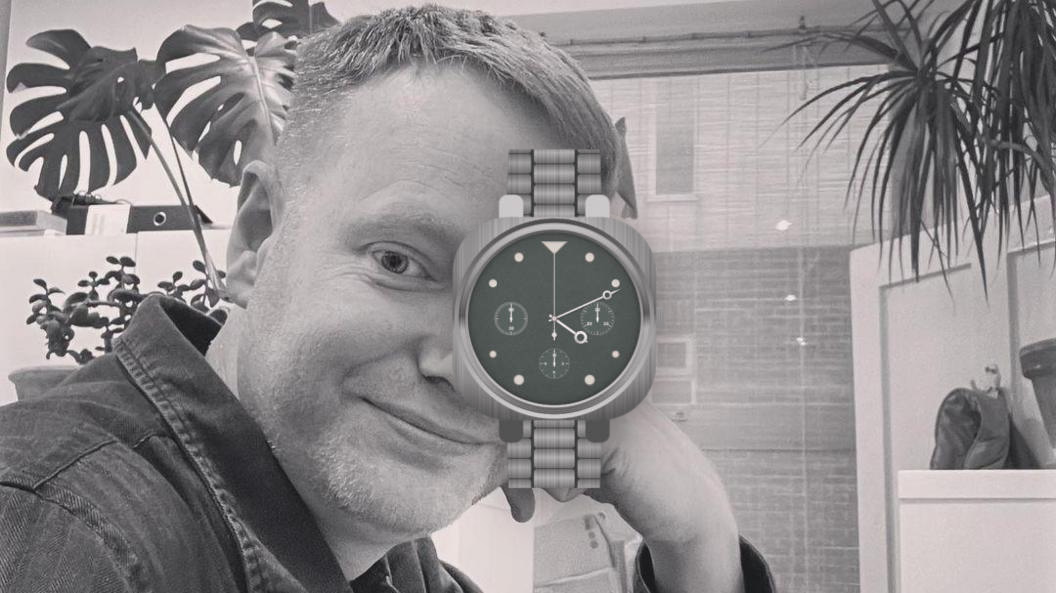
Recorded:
{"hour": 4, "minute": 11}
